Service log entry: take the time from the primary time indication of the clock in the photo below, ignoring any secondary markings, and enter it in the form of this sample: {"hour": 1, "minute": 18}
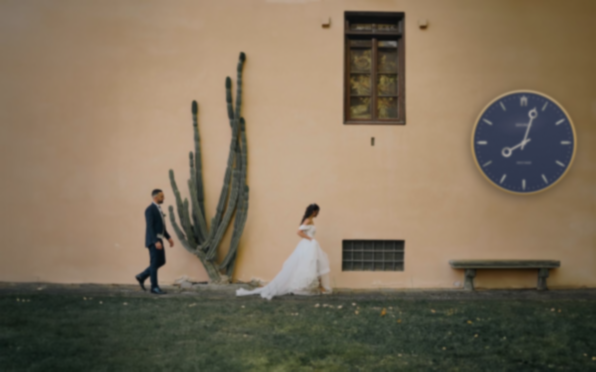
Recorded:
{"hour": 8, "minute": 3}
